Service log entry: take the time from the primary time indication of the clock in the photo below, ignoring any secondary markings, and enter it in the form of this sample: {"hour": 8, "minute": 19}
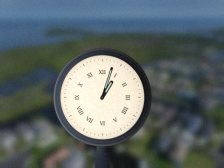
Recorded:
{"hour": 1, "minute": 3}
